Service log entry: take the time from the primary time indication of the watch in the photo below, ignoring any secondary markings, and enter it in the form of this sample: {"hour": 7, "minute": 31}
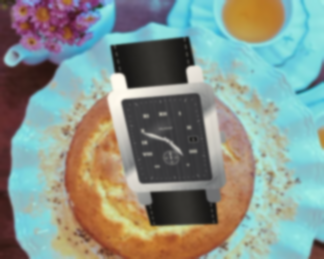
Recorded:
{"hour": 4, "minute": 49}
